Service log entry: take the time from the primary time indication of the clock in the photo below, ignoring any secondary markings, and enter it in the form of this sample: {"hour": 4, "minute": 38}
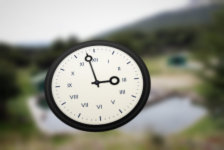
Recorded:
{"hour": 2, "minute": 58}
